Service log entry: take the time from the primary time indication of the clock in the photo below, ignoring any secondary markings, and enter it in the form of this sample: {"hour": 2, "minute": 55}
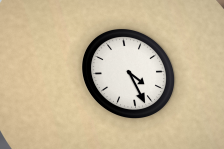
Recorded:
{"hour": 4, "minute": 27}
